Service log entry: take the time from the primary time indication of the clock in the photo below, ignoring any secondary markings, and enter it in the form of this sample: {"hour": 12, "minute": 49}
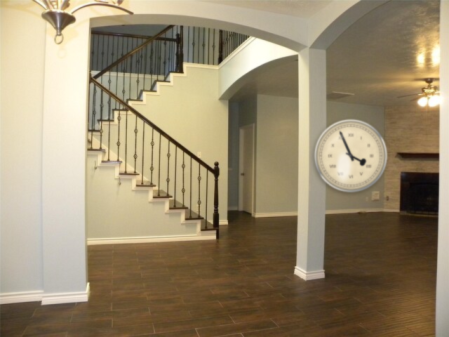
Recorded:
{"hour": 3, "minute": 56}
